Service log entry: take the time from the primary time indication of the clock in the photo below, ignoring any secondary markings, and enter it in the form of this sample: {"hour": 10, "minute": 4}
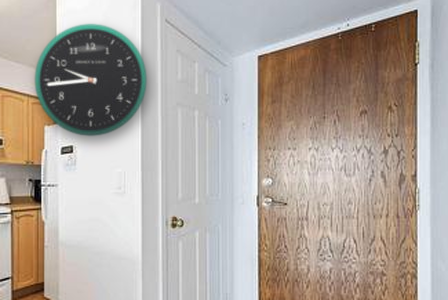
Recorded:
{"hour": 9, "minute": 44}
